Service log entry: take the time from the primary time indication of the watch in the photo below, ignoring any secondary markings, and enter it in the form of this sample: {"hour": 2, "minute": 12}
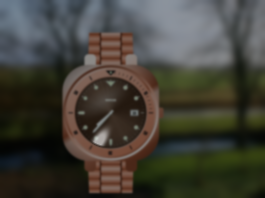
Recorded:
{"hour": 7, "minute": 37}
